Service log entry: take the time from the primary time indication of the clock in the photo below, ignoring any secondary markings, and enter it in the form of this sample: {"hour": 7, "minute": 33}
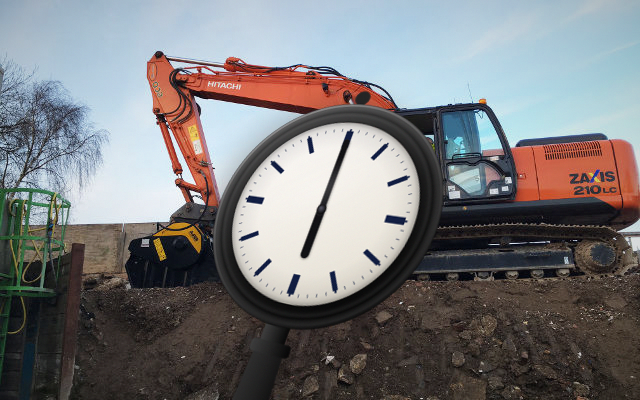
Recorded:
{"hour": 6, "minute": 0}
